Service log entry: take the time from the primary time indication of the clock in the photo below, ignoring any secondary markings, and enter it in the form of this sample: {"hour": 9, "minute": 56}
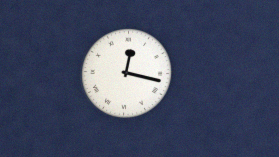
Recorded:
{"hour": 12, "minute": 17}
